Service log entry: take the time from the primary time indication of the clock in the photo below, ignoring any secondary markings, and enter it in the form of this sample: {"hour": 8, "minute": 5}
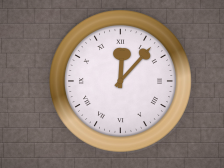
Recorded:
{"hour": 12, "minute": 7}
